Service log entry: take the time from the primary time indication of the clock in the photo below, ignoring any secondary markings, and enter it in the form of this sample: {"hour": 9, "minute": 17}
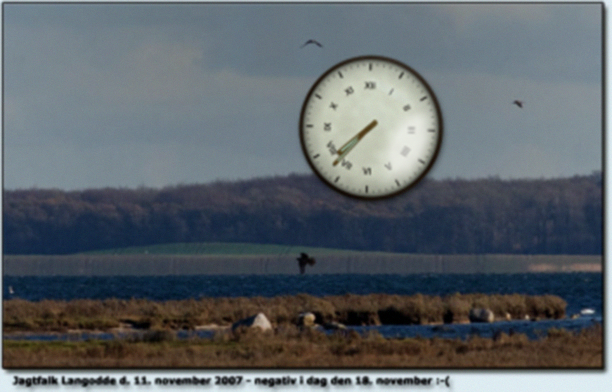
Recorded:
{"hour": 7, "minute": 37}
